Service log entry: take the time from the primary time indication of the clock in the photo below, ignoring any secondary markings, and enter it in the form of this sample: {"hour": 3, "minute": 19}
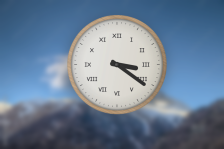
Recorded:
{"hour": 3, "minute": 21}
